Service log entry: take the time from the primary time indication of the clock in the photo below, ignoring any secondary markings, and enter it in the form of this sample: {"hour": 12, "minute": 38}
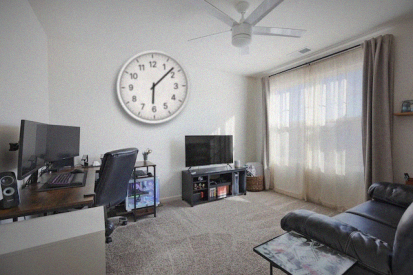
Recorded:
{"hour": 6, "minute": 8}
